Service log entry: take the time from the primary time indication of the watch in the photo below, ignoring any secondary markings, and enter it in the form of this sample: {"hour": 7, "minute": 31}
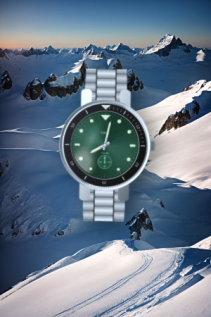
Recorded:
{"hour": 8, "minute": 2}
